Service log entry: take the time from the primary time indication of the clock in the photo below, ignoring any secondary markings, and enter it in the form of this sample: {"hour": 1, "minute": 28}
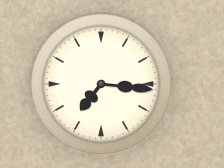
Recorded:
{"hour": 7, "minute": 16}
